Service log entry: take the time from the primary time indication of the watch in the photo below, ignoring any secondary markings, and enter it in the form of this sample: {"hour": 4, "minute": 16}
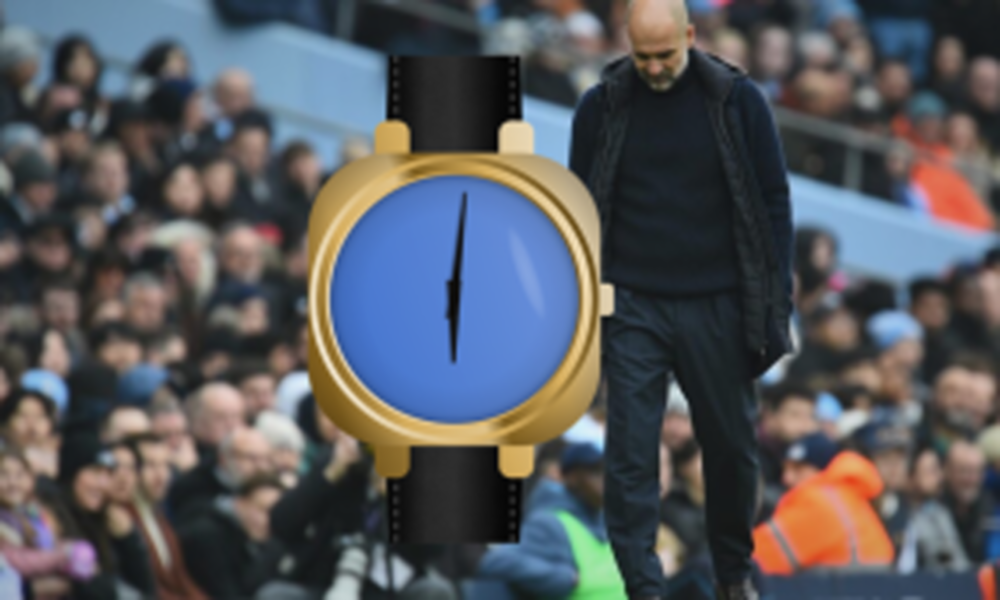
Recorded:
{"hour": 6, "minute": 1}
